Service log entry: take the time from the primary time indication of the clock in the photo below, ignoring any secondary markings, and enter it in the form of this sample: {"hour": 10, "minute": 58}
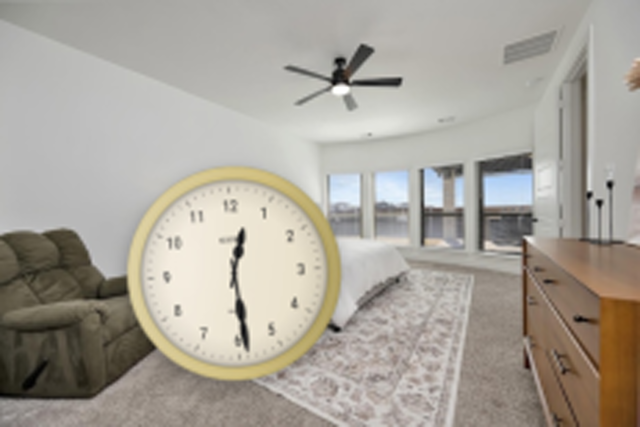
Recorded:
{"hour": 12, "minute": 29}
